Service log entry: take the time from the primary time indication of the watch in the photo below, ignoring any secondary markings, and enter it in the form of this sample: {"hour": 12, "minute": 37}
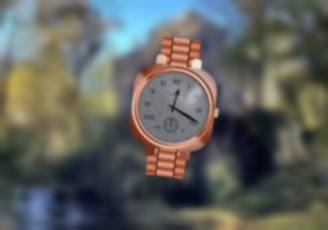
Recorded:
{"hour": 12, "minute": 19}
